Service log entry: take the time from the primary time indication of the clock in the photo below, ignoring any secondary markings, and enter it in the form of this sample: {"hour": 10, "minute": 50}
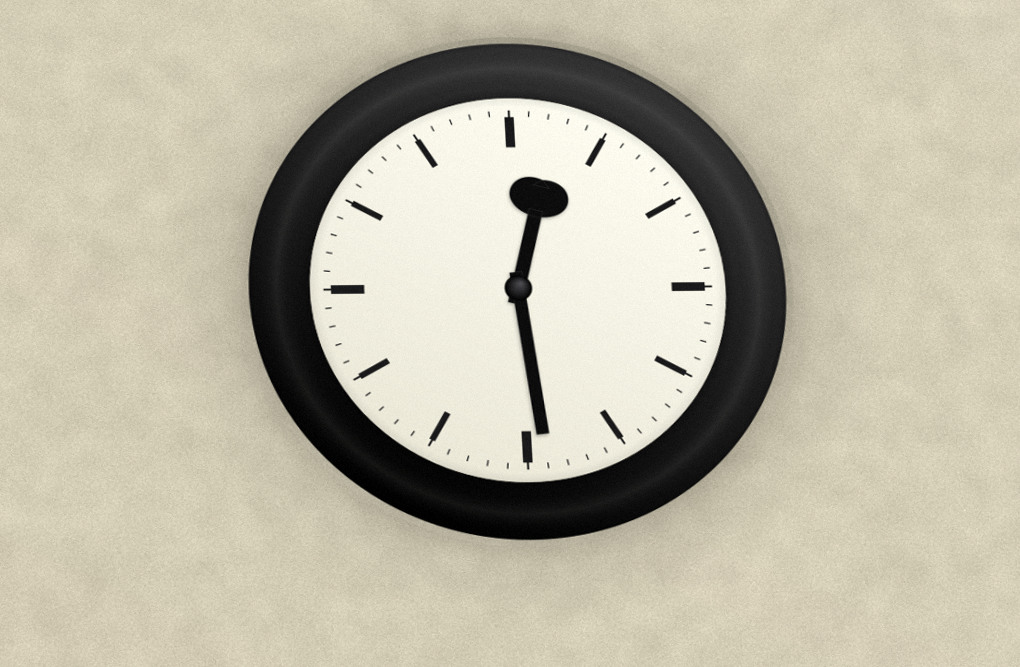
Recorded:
{"hour": 12, "minute": 29}
